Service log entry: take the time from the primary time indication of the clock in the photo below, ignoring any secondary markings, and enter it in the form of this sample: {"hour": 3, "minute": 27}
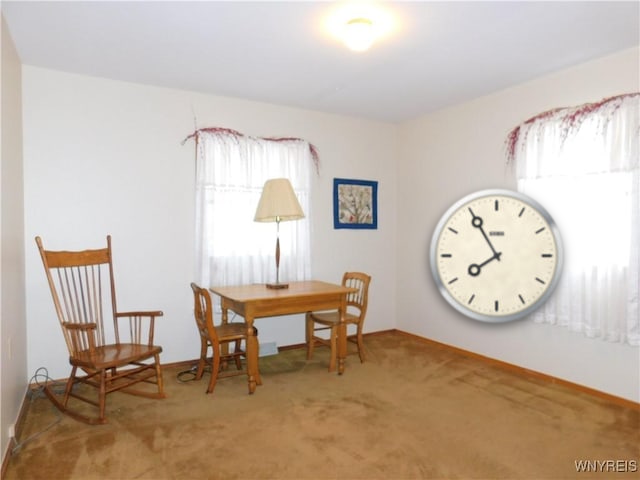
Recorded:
{"hour": 7, "minute": 55}
